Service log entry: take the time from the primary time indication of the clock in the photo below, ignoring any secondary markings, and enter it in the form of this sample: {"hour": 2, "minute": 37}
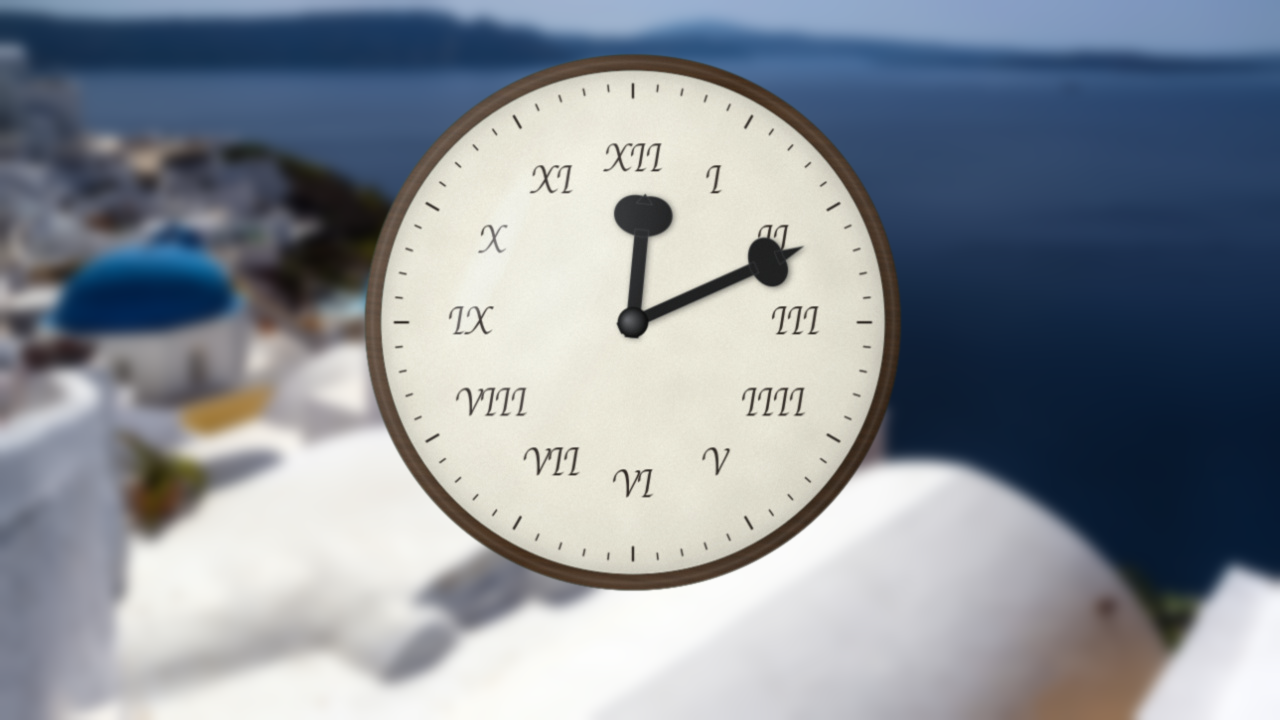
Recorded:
{"hour": 12, "minute": 11}
